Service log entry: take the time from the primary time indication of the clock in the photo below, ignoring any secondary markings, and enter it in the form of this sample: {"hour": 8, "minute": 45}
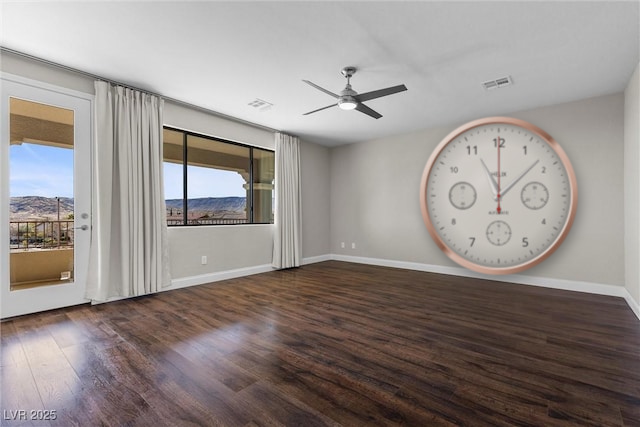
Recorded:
{"hour": 11, "minute": 8}
